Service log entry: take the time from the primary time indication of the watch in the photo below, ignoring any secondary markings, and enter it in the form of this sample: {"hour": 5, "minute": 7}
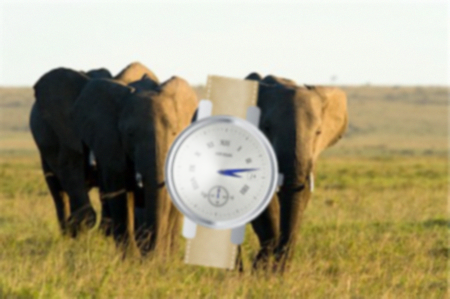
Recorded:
{"hour": 3, "minute": 13}
